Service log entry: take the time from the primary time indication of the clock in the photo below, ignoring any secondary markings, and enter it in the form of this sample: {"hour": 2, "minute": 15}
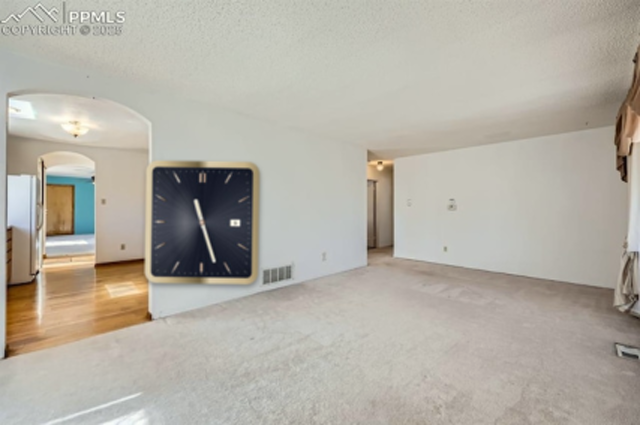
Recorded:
{"hour": 11, "minute": 27}
